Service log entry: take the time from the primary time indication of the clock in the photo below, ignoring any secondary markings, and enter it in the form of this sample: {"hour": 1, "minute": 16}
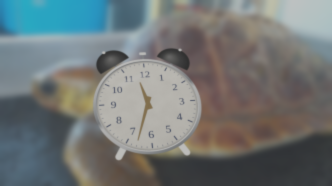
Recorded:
{"hour": 11, "minute": 33}
